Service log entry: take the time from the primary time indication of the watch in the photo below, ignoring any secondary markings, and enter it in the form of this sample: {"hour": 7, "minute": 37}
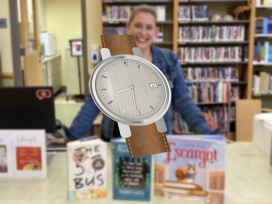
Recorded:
{"hour": 8, "minute": 31}
